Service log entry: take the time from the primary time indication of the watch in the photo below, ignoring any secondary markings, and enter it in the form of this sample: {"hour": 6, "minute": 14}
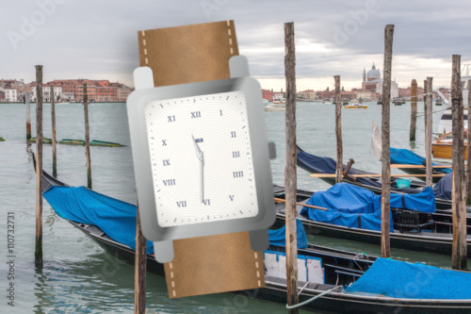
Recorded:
{"hour": 11, "minute": 31}
